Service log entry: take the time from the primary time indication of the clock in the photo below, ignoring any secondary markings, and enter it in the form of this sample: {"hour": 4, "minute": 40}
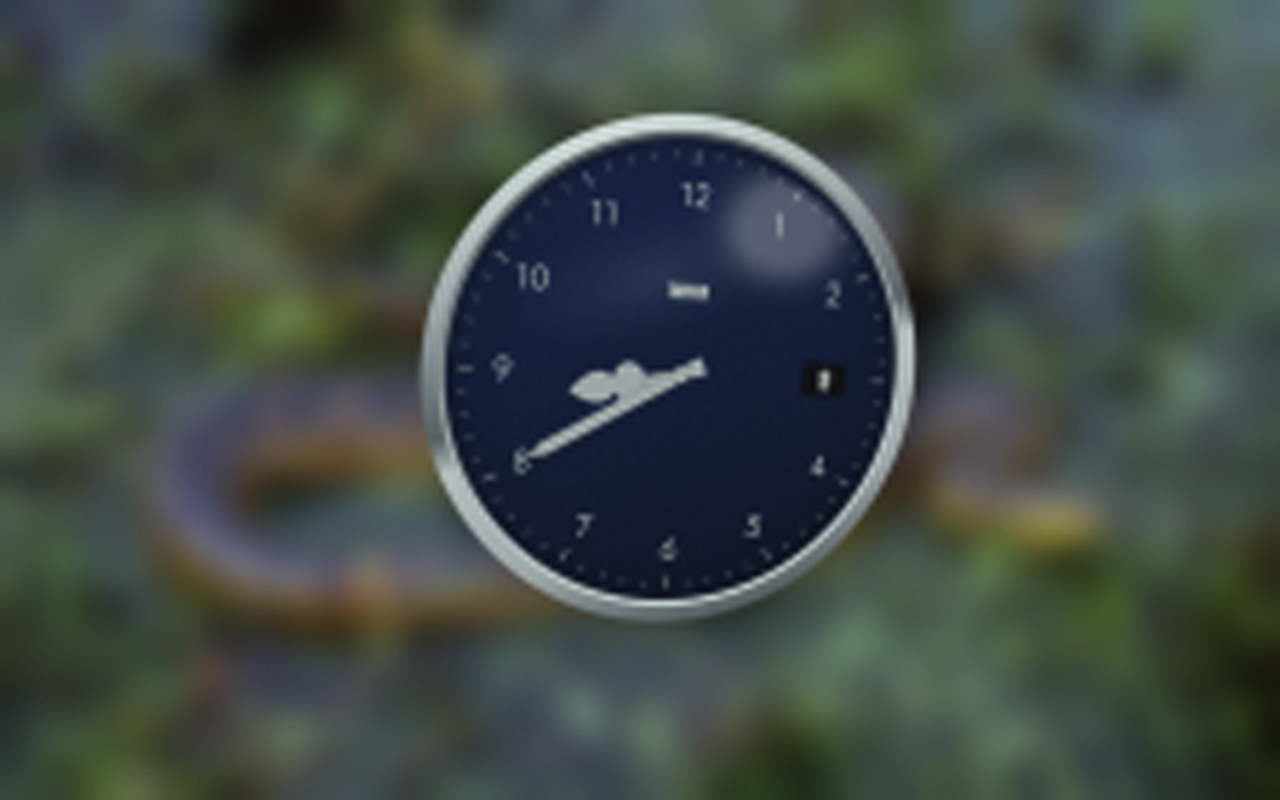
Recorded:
{"hour": 8, "minute": 40}
